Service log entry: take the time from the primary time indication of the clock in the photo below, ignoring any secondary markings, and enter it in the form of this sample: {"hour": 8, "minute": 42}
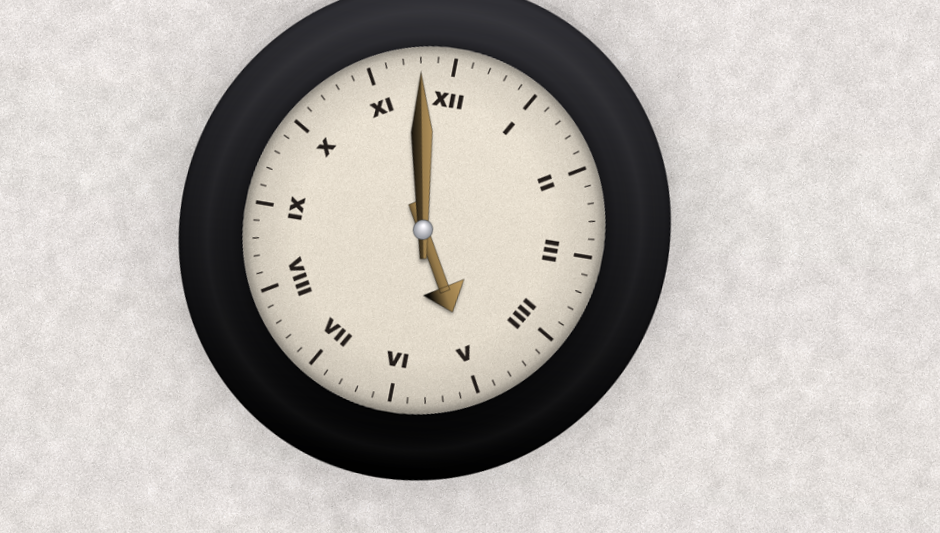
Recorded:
{"hour": 4, "minute": 58}
